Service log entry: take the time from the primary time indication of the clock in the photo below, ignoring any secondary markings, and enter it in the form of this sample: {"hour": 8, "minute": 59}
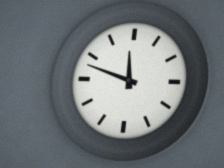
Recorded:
{"hour": 11, "minute": 48}
